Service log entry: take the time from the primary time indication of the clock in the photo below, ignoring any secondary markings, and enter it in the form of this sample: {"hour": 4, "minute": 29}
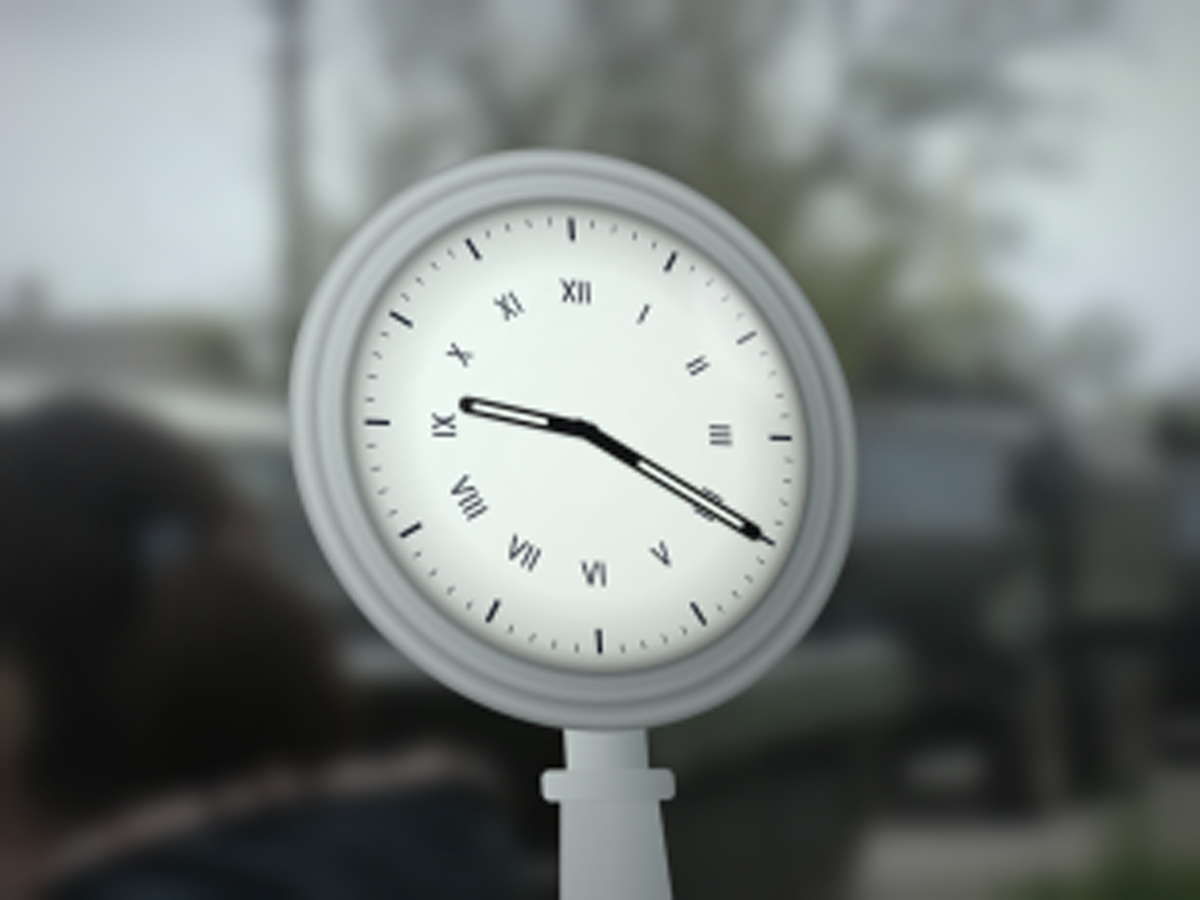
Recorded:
{"hour": 9, "minute": 20}
